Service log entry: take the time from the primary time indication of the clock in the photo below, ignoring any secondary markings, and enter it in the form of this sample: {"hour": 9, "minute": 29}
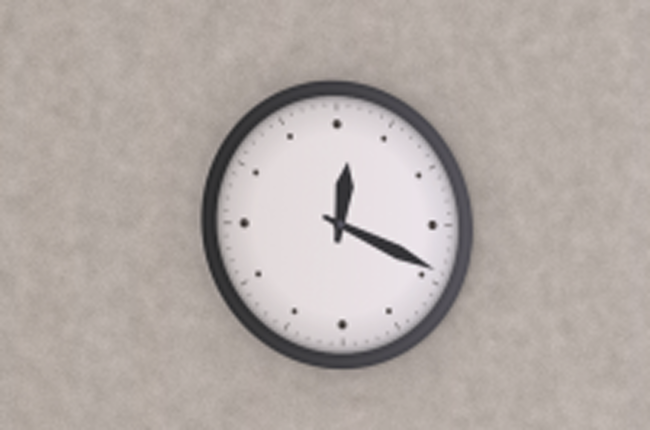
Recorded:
{"hour": 12, "minute": 19}
